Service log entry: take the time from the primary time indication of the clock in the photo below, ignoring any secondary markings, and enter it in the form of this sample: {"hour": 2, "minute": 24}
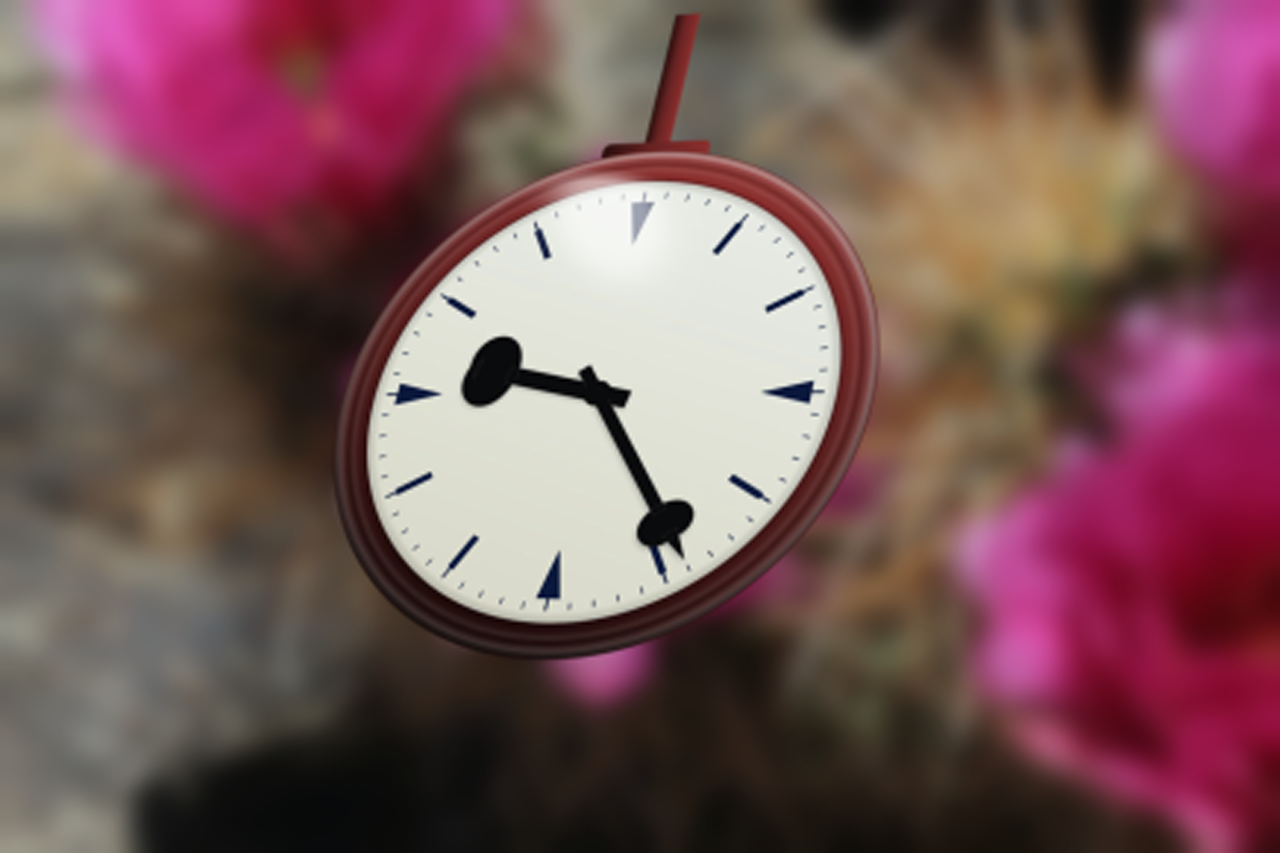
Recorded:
{"hour": 9, "minute": 24}
